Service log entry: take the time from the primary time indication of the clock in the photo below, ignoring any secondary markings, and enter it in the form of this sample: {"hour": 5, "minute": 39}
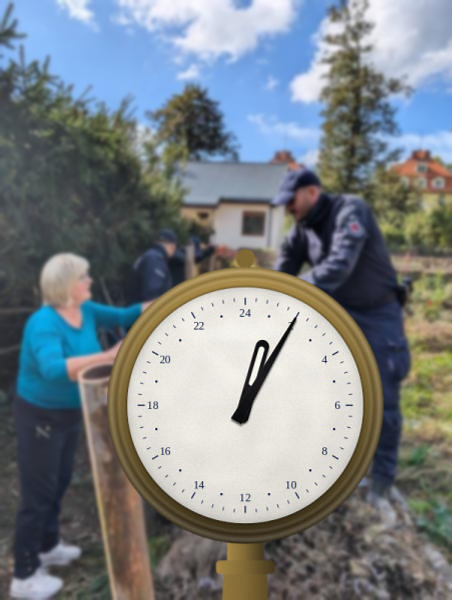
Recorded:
{"hour": 1, "minute": 5}
